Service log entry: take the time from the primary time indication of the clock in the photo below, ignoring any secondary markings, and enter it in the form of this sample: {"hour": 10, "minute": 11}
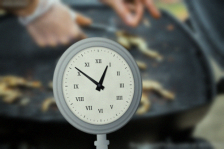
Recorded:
{"hour": 12, "minute": 51}
